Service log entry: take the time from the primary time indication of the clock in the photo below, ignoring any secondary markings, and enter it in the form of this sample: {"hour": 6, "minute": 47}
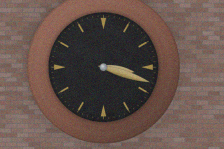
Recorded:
{"hour": 3, "minute": 18}
